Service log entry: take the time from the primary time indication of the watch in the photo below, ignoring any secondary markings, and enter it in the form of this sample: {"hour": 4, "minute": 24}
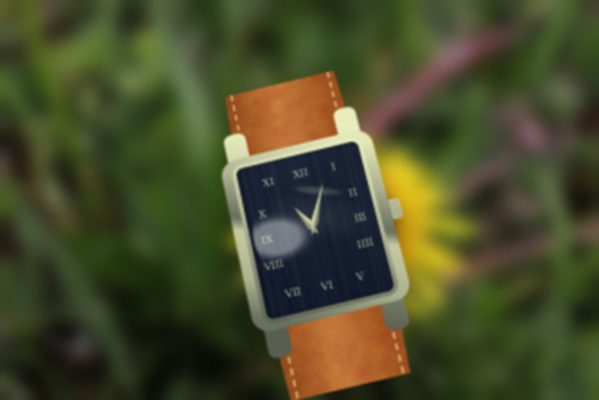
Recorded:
{"hour": 11, "minute": 4}
